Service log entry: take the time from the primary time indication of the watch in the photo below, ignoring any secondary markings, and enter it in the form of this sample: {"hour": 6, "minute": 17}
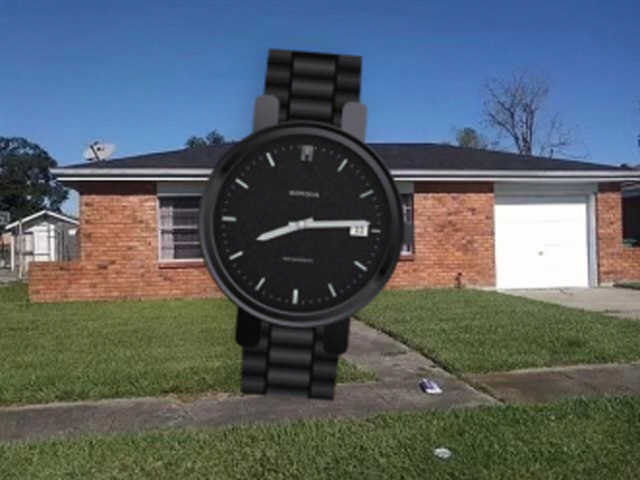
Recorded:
{"hour": 8, "minute": 14}
